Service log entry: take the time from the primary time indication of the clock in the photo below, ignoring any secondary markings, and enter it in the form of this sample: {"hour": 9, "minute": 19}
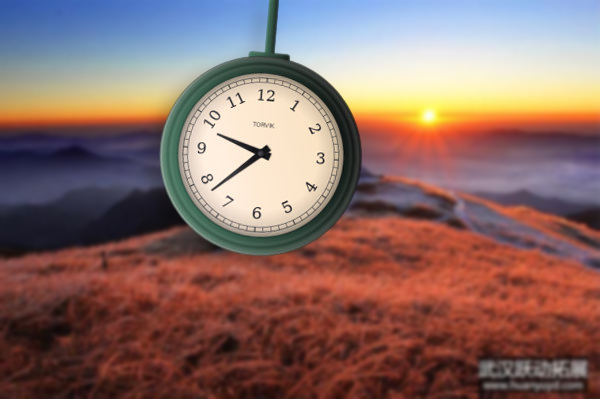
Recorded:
{"hour": 9, "minute": 38}
